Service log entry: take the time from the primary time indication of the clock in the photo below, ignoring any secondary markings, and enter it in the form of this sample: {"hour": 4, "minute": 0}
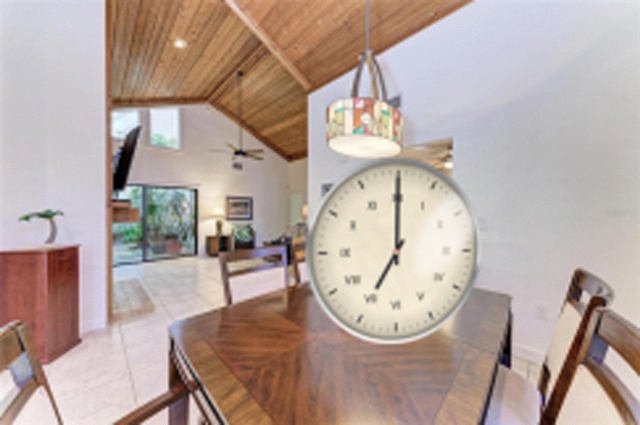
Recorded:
{"hour": 7, "minute": 0}
